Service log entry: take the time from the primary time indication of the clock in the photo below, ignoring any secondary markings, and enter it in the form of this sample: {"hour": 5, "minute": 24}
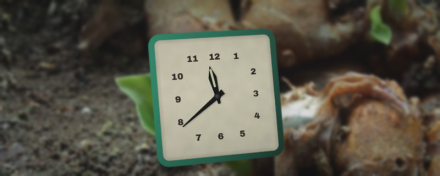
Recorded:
{"hour": 11, "minute": 39}
